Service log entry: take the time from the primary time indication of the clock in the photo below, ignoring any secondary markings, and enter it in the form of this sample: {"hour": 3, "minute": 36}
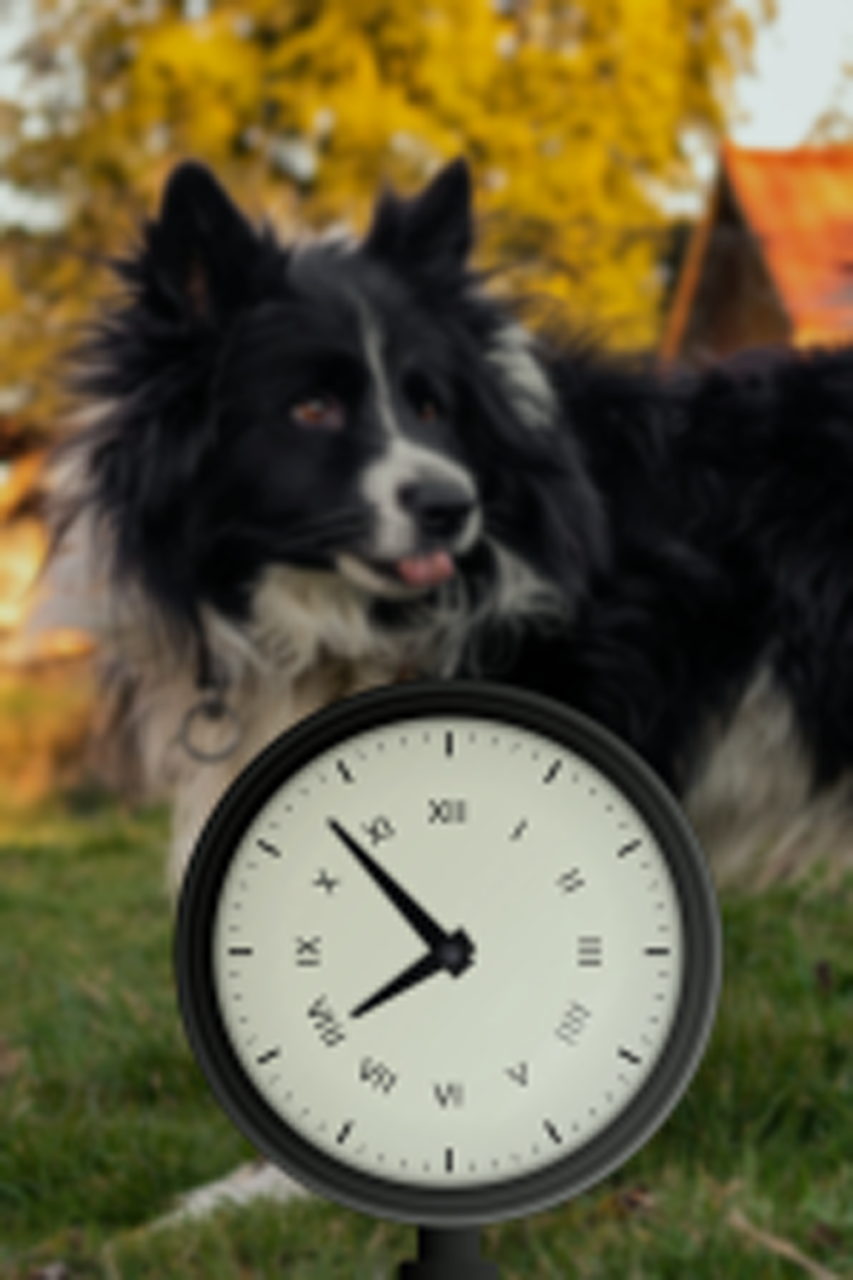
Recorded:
{"hour": 7, "minute": 53}
